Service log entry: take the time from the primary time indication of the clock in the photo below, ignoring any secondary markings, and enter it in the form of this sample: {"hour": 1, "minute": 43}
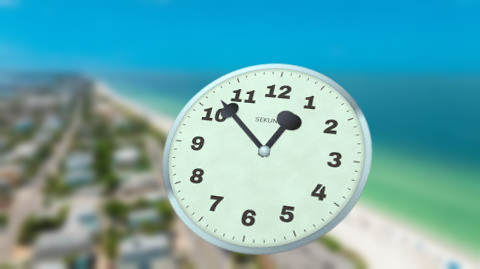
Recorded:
{"hour": 12, "minute": 52}
